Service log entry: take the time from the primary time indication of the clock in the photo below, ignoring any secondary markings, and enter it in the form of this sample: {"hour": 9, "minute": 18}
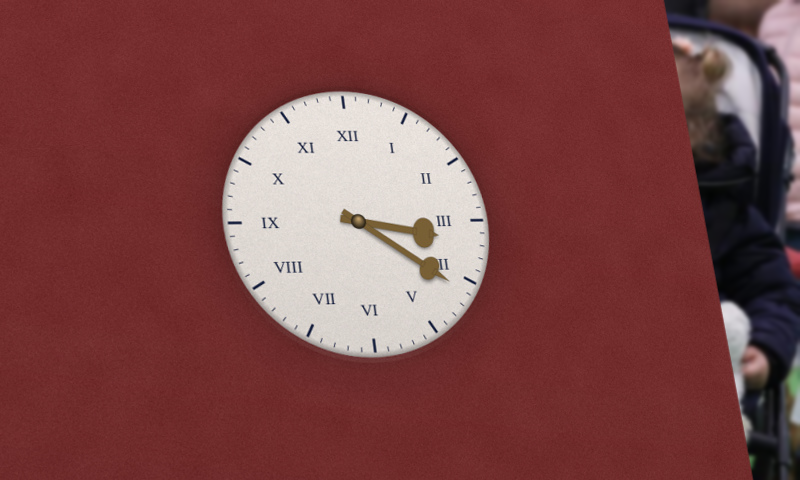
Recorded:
{"hour": 3, "minute": 21}
